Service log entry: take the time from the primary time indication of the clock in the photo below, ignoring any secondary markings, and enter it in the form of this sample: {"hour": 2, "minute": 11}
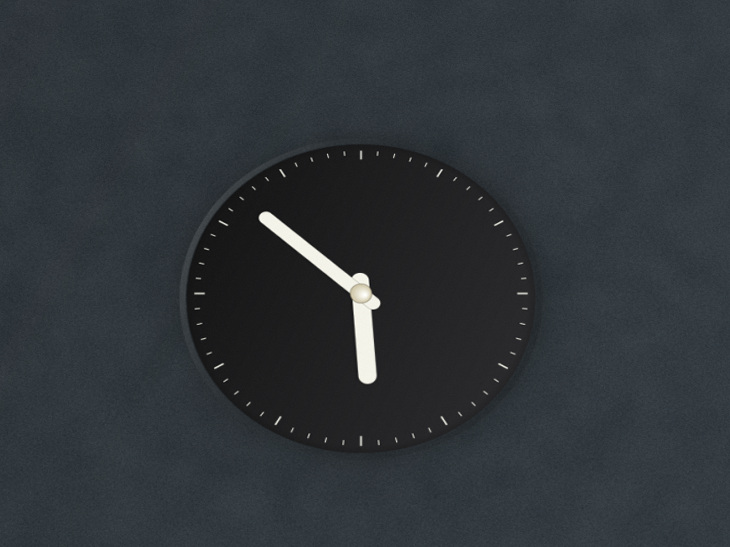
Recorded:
{"hour": 5, "minute": 52}
